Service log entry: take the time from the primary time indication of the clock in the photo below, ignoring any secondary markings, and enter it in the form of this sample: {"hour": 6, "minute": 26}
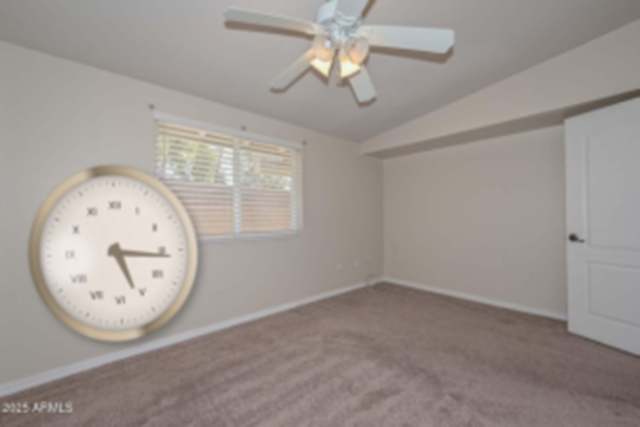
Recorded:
{"hour": 5, "minute": 16}
